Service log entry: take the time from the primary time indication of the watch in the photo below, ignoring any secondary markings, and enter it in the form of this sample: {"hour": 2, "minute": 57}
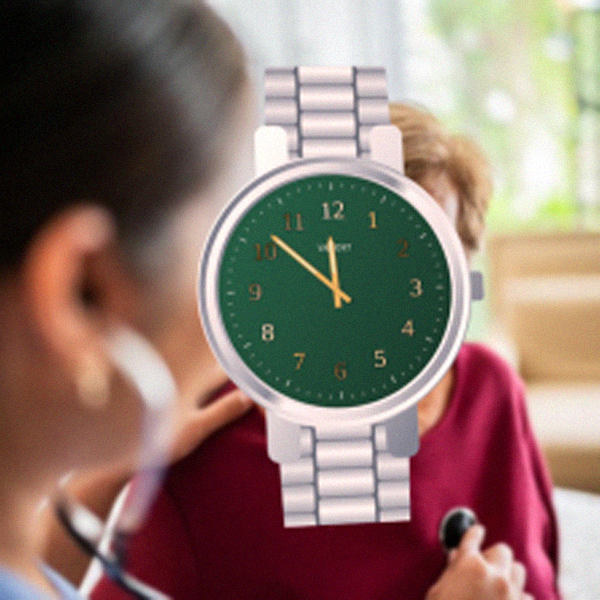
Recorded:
{"hour": 11, "minute": 52}
